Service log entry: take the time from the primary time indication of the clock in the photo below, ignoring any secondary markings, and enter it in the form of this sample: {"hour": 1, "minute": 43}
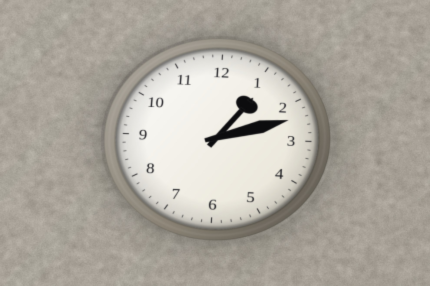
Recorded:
{"hour": 1, "minute": 12}
